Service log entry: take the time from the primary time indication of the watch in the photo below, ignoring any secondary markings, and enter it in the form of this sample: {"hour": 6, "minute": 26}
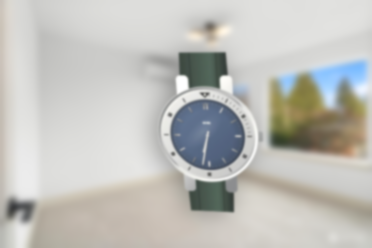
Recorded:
{"hour": 6, "minute": 32}
